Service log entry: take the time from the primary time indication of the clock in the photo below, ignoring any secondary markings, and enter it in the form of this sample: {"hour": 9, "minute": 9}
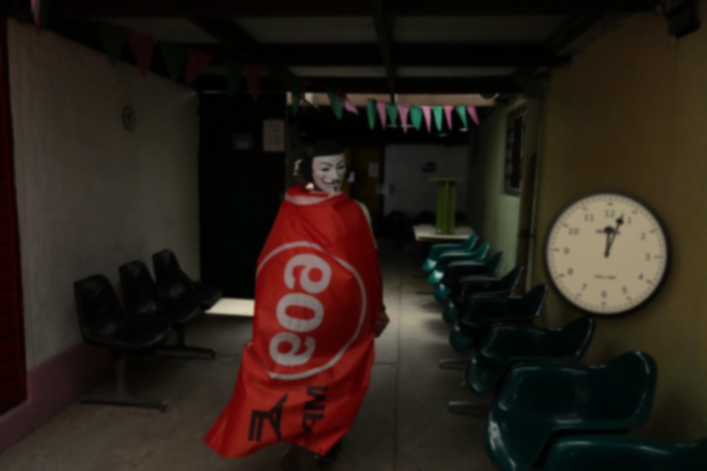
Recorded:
{"hour": 12, "minute": 3}
